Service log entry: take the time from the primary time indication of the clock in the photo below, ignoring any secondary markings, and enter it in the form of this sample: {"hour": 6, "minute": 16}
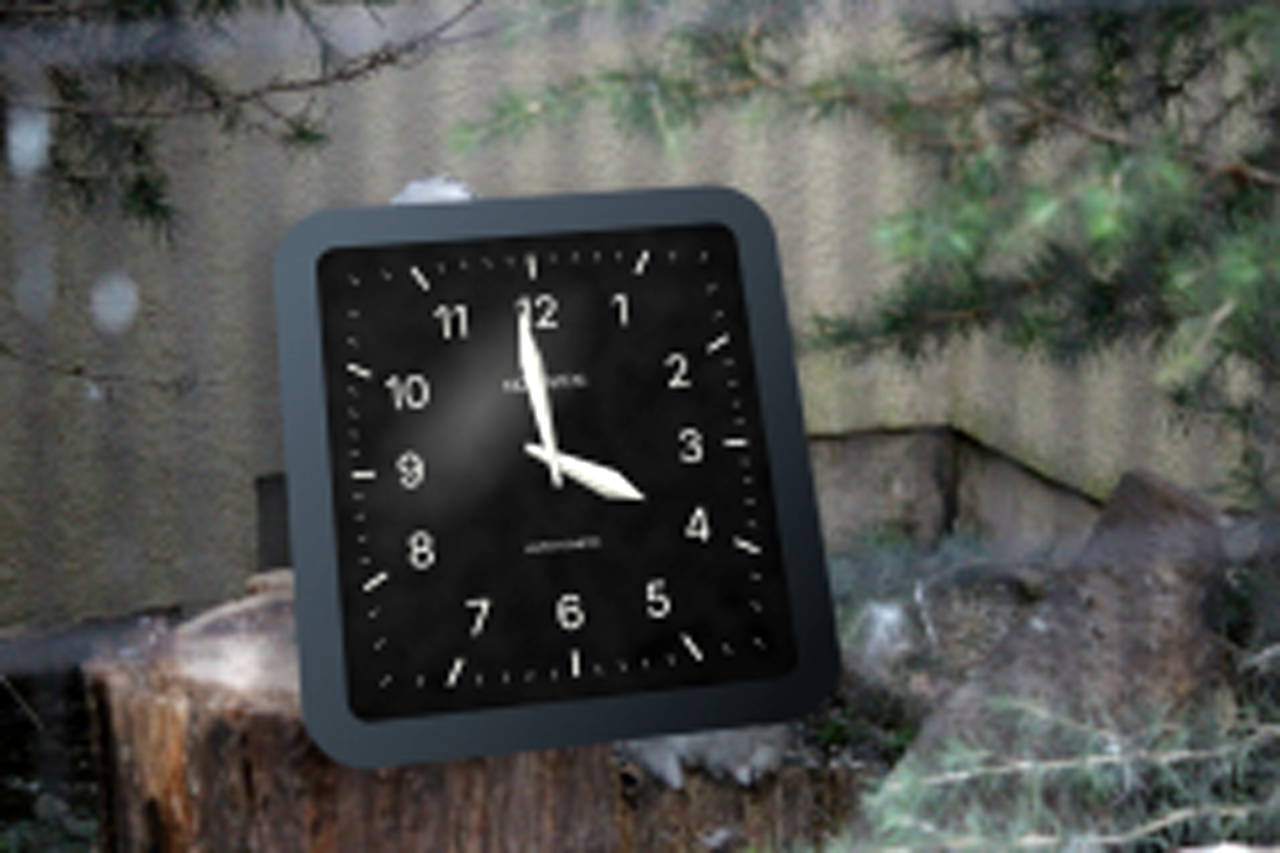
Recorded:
{"hour": 3, "minute": 59}
